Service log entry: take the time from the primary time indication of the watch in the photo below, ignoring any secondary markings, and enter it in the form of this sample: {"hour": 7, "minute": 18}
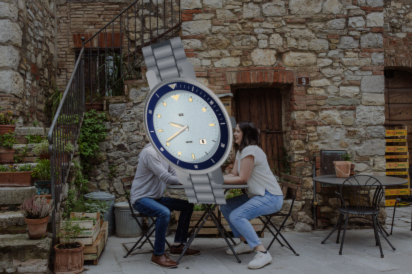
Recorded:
{"hour": 9, "minute": 41}
